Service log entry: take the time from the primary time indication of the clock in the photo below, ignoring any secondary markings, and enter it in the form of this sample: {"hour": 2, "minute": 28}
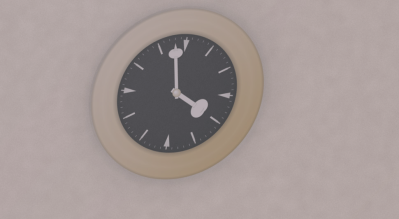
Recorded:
{"hour": 3, "minute": 58}
